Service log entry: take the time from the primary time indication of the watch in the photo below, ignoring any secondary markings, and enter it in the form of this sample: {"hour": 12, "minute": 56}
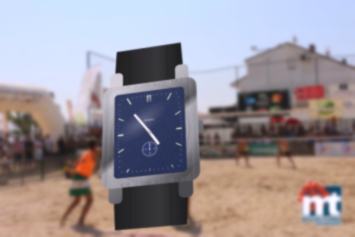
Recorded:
{"hour": 4, "minute": 54}
